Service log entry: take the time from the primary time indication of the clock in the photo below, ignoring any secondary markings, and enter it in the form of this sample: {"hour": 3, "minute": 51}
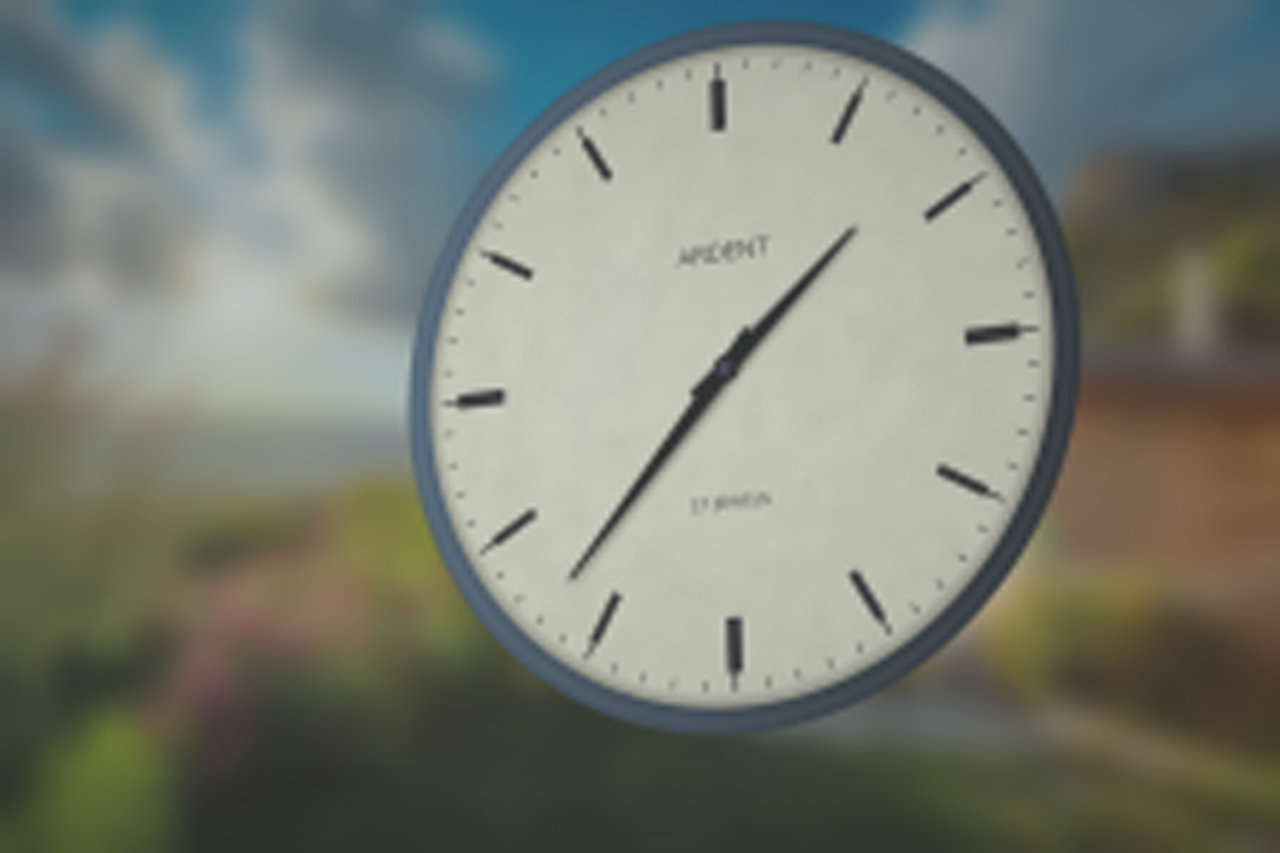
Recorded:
{"hour": 1, "minute": 37}
